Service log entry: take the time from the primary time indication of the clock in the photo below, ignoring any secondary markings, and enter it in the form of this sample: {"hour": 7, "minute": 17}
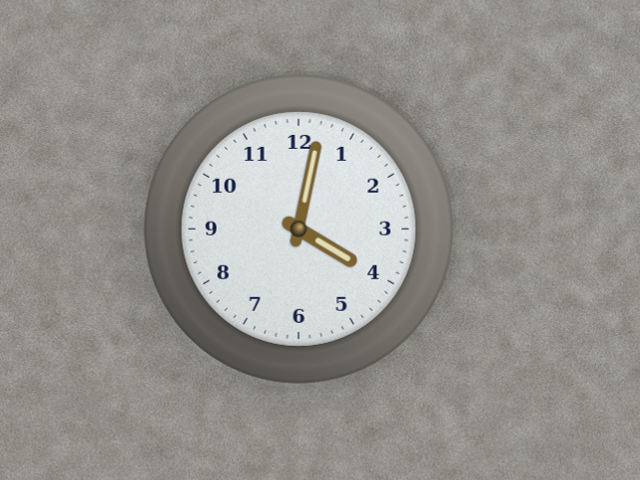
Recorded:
{"hour": 4, "minute": 2}
